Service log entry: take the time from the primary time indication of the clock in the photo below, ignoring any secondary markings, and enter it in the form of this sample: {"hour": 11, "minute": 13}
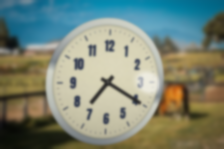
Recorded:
{"hour": 7, "minute": 20}
